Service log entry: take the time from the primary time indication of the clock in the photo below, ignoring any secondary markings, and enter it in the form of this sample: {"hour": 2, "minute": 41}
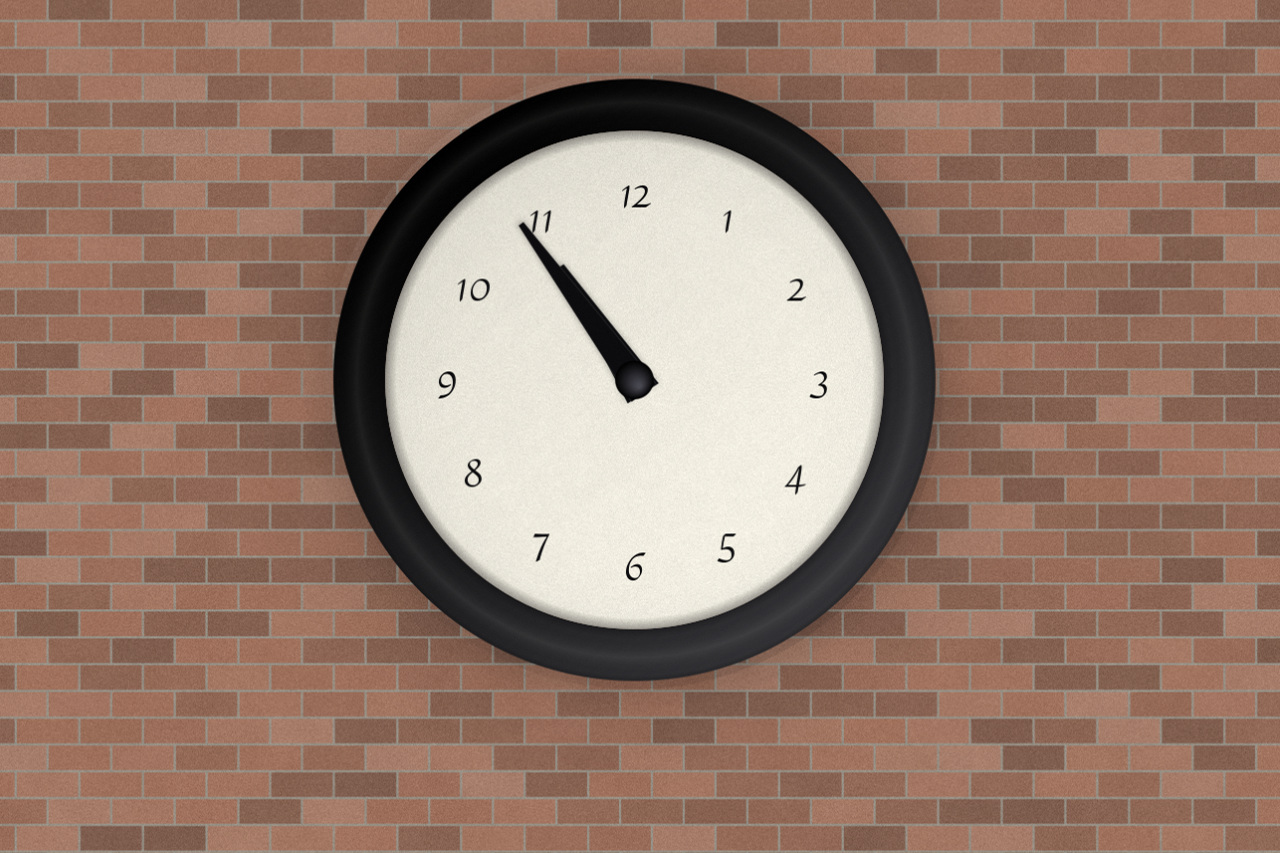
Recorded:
{"hour": 10, "minute": 54}
